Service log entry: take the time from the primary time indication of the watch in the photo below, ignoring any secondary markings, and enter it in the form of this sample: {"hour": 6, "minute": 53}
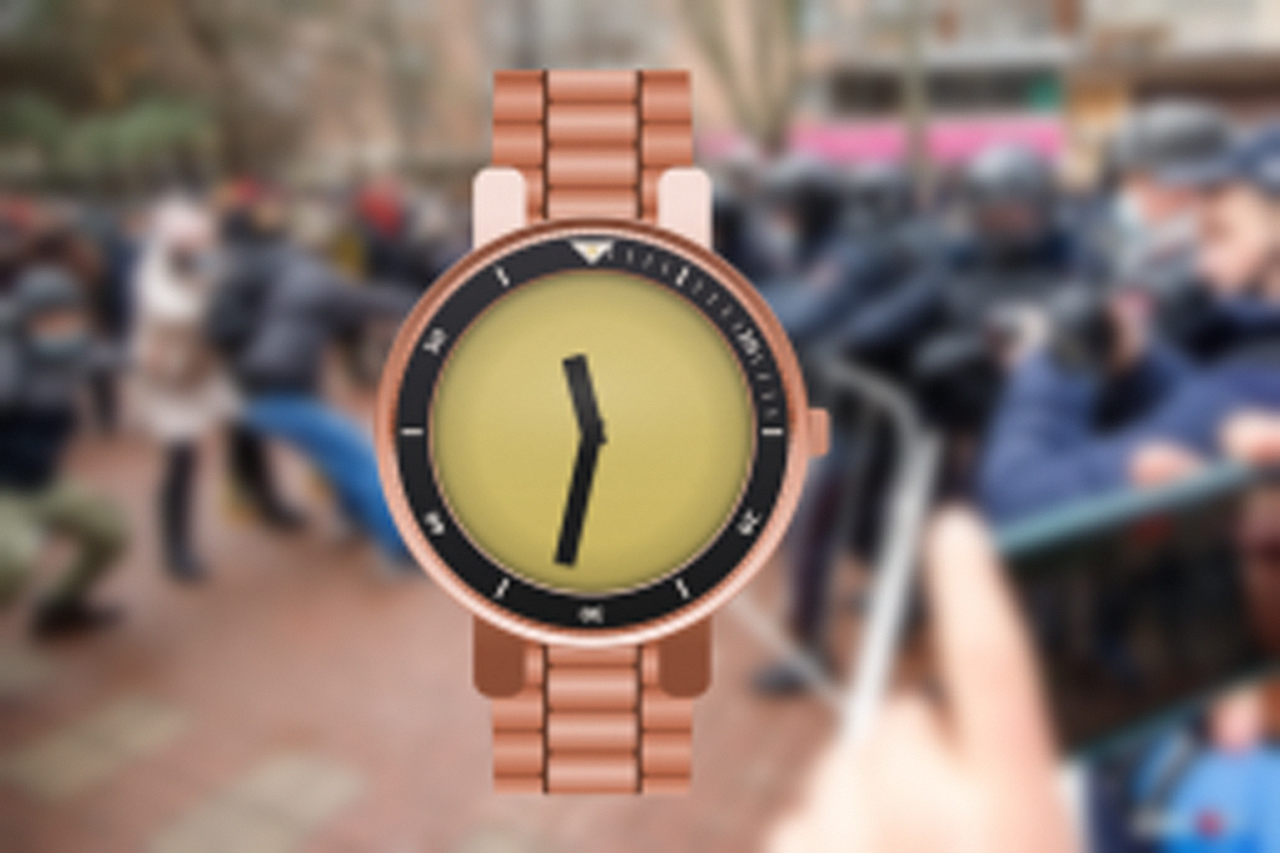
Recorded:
{"hour": 11, "minute": 32}
